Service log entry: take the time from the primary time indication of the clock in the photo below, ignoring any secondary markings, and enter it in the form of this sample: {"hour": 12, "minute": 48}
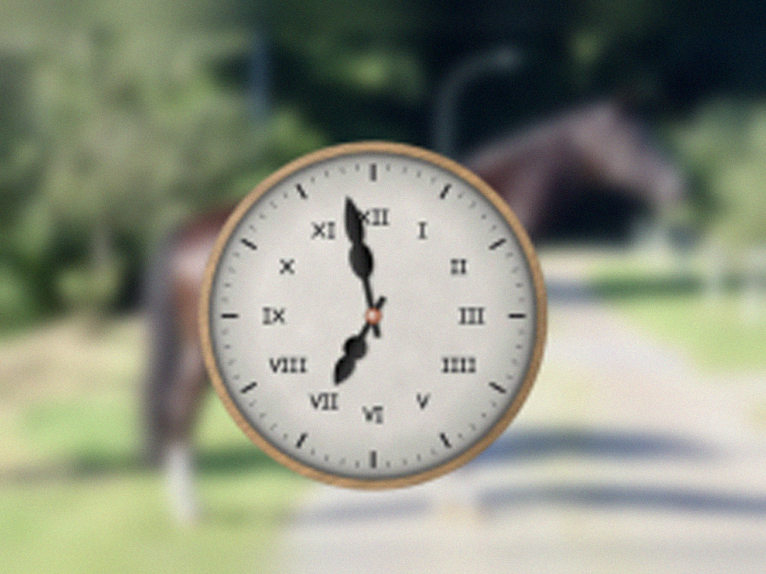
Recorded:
{"hour": 6, "minute": 58}
